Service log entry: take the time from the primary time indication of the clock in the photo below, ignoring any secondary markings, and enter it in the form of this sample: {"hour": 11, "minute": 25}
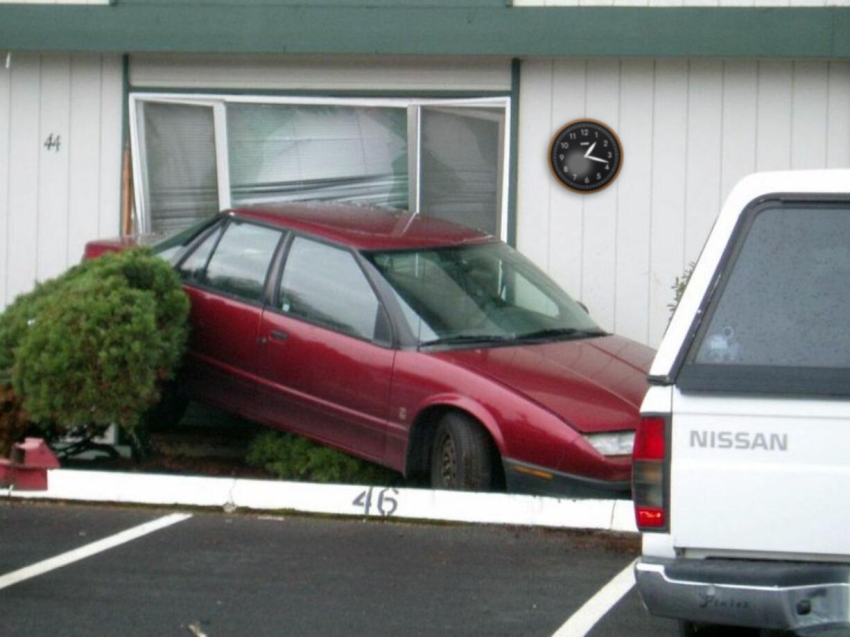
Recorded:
{"hour": 1, "minute": 18}
